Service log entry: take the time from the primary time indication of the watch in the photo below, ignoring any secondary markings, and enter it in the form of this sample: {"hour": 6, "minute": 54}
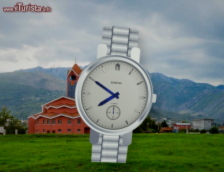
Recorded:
{"hour": 7, "minute": 50}
